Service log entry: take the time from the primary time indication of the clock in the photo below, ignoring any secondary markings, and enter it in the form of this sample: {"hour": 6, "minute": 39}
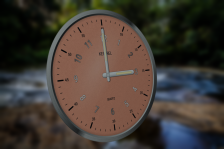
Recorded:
{"hour": 3, "minute": 0}
